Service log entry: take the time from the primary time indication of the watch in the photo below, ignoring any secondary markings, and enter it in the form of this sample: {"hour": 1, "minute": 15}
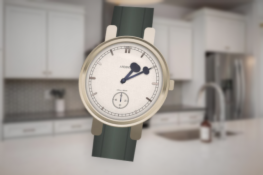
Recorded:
{"hour": 1, "minute": 10}
